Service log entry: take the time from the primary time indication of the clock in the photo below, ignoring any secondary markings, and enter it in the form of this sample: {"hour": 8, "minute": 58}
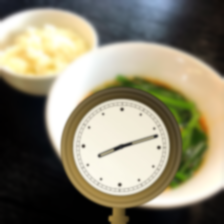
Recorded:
{"hour": 8, "minute": 12}
